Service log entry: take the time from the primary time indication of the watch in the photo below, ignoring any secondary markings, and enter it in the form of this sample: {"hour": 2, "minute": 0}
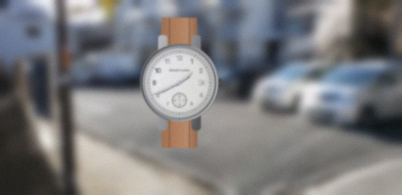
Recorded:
{"hour": 1, "minute": 41}
